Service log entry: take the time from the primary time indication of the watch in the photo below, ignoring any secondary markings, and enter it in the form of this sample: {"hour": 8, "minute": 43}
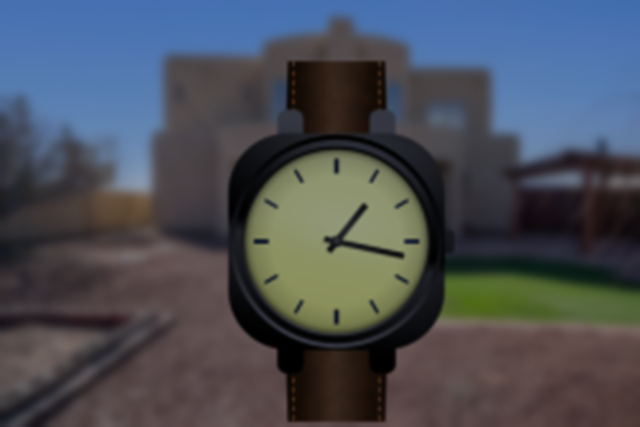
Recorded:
{"hour": 1, "minute": 17}
